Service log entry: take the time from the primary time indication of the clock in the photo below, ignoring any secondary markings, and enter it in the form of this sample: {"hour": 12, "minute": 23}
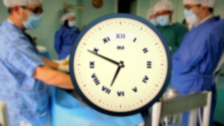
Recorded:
{"hour": 6, "minute": 49}
